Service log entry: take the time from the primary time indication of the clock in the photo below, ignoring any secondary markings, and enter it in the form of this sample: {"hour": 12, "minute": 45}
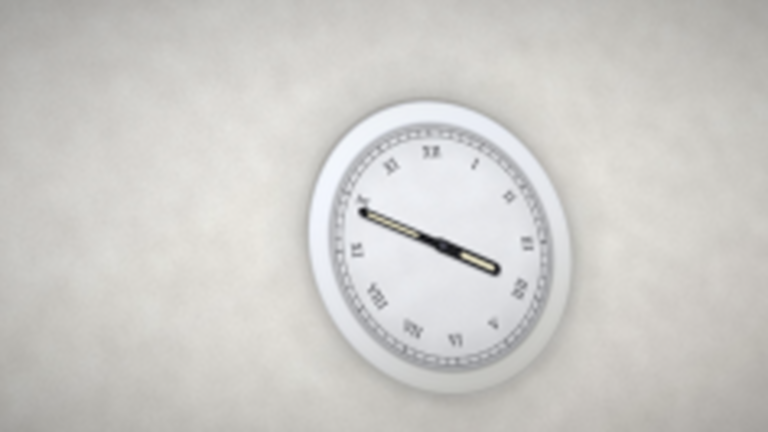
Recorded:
{"hour": 3, "minute": 49}
